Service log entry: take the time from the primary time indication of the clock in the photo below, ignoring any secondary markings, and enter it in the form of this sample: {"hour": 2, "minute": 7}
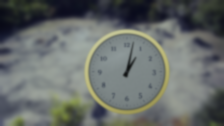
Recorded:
{"hour": 1, "minute": 2}
